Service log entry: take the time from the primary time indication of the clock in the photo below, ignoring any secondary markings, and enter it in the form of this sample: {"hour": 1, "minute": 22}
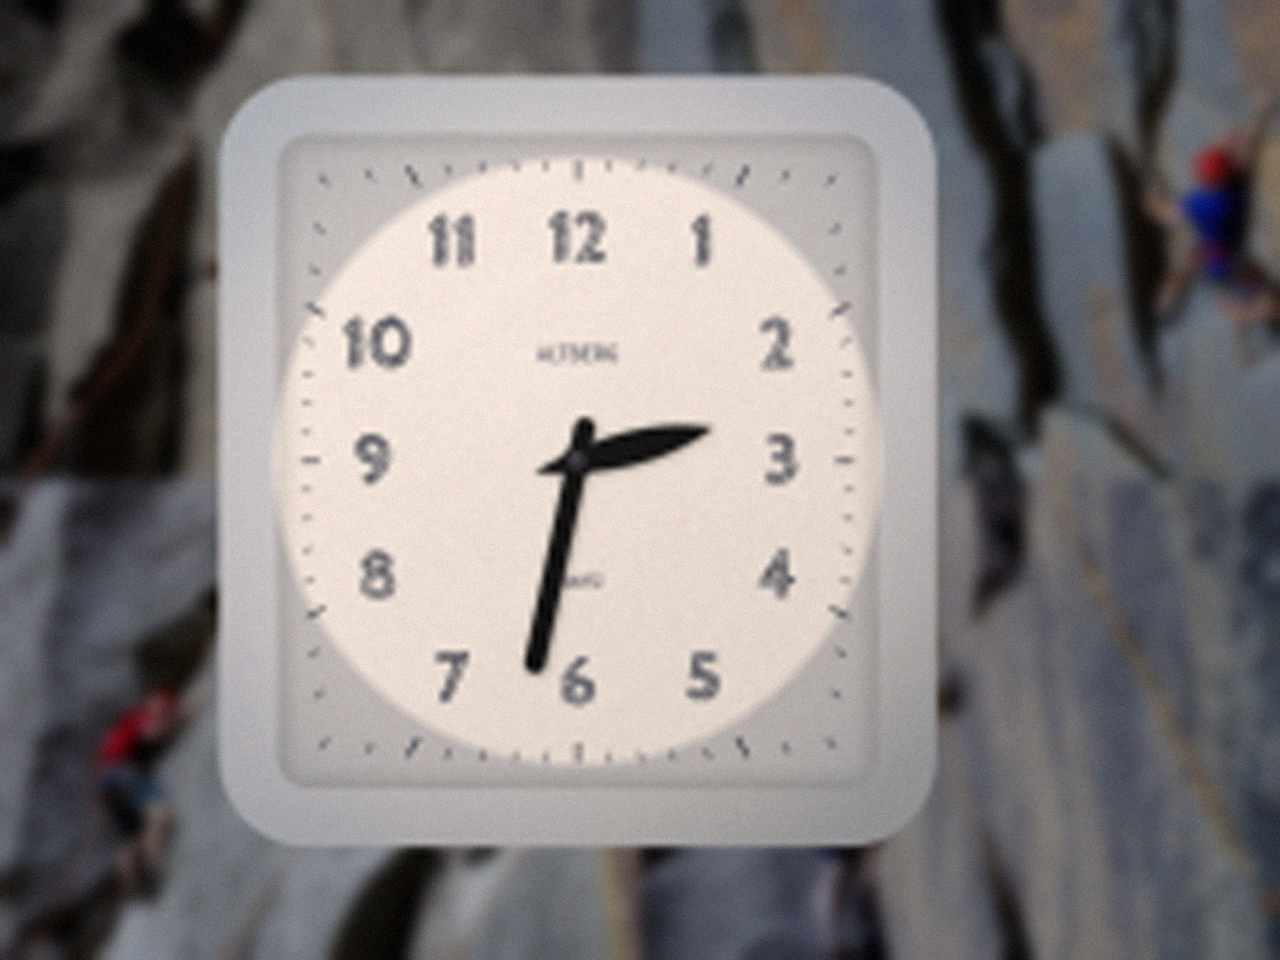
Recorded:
{"hour": 2, "minute": 32}
